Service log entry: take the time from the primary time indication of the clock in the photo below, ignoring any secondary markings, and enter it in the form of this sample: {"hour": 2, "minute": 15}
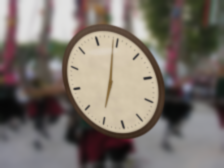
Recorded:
{"hour": 7, "minute": 4}
